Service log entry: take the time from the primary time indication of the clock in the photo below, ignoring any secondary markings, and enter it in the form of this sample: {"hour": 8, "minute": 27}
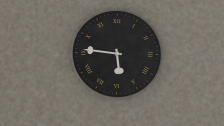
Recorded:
{"hour": 5, "minute": 46}
